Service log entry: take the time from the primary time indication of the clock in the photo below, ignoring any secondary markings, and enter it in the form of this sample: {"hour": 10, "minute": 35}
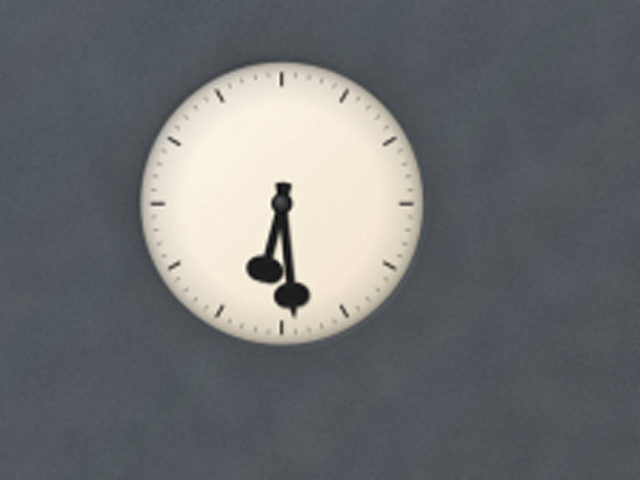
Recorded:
{"hour": 6, "minute": 29}
